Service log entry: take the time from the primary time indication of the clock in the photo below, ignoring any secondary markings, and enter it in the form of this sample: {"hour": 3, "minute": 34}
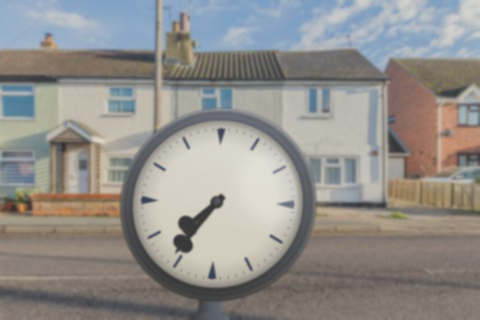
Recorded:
{"hour": 7, "minute": 36}
